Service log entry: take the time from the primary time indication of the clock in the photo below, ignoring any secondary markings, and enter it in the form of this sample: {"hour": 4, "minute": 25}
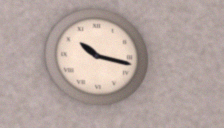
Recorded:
{"hour": 10, "minute": 17}
